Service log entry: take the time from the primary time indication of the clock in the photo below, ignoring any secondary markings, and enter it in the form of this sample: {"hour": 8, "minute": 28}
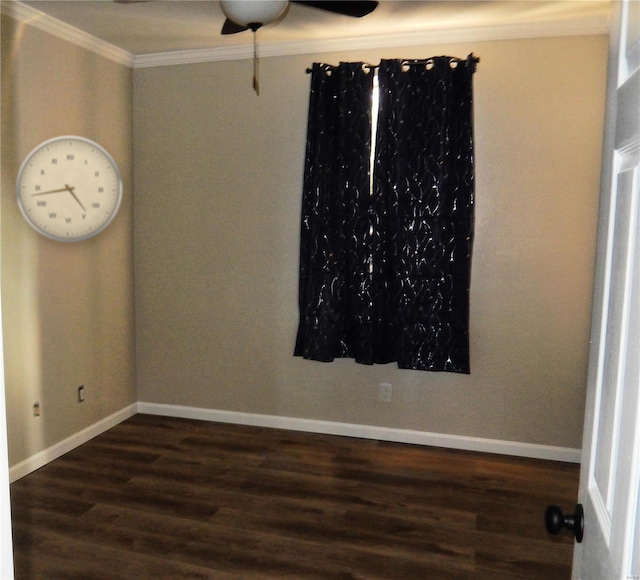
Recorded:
{"hour": 4, "minute": 43}
